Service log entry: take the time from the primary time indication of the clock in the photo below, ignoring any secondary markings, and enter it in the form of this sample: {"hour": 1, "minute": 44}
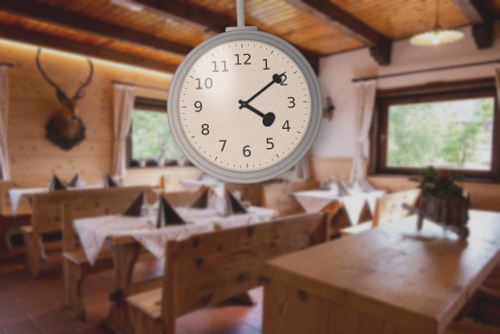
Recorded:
{"hour": 4, "minute": 9}
